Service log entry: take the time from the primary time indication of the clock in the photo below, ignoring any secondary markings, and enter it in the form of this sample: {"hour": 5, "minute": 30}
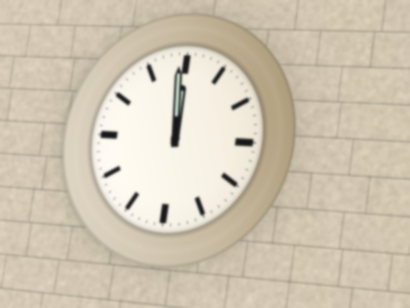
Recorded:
{"hour": 11, "minute": 59}
